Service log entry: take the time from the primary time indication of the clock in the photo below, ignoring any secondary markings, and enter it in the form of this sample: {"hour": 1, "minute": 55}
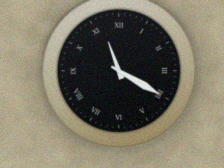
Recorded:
{"hour": 11, "minute": 20}
